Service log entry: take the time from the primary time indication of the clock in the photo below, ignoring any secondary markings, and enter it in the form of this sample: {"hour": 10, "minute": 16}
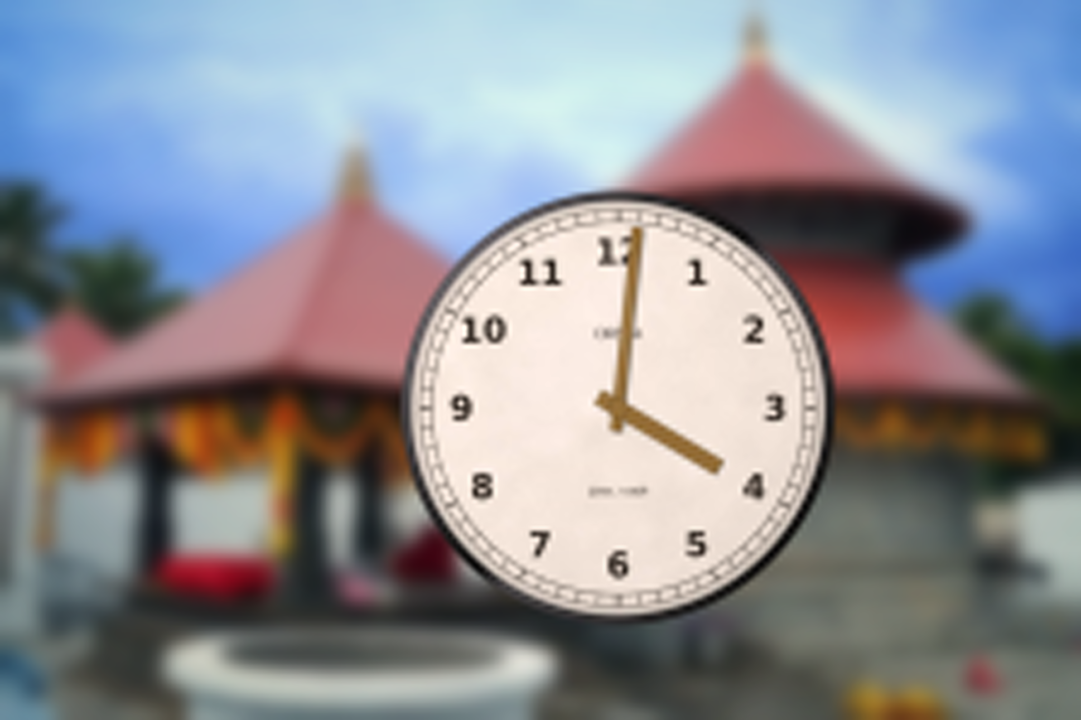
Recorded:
{"hour": 4, "minute": 1}
